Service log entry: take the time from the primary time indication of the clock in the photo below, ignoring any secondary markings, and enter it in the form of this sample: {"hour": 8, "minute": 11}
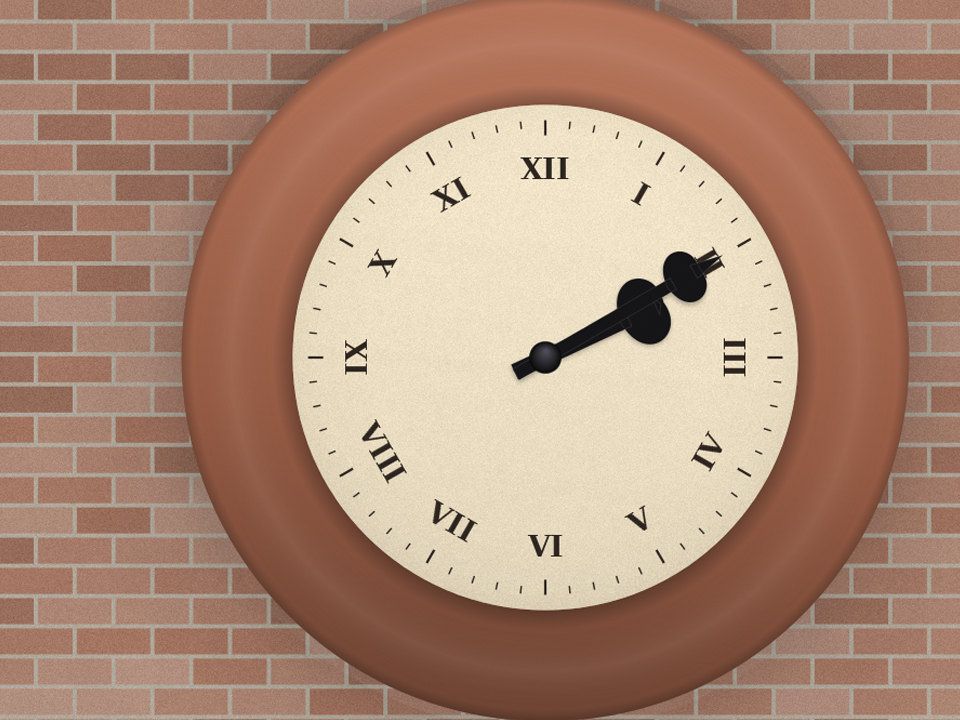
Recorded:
{"hour": 2, "minute": 10}
